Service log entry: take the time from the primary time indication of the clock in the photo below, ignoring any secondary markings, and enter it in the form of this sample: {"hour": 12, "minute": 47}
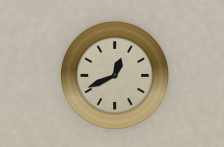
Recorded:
{"hour": 12, "minute": 41}
